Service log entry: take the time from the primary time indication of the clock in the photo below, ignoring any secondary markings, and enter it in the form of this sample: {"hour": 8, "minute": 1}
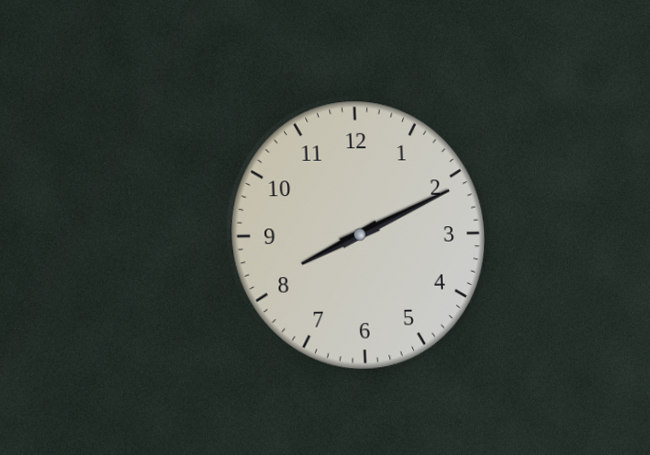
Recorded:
{"hour": 8, "minute": 11}
